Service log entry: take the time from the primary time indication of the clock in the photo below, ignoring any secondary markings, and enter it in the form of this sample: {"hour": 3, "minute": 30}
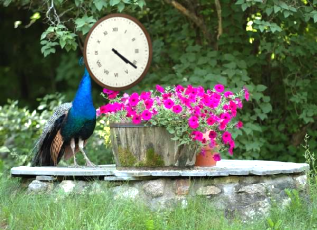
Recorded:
{"hour": 4, "minute": 21}
